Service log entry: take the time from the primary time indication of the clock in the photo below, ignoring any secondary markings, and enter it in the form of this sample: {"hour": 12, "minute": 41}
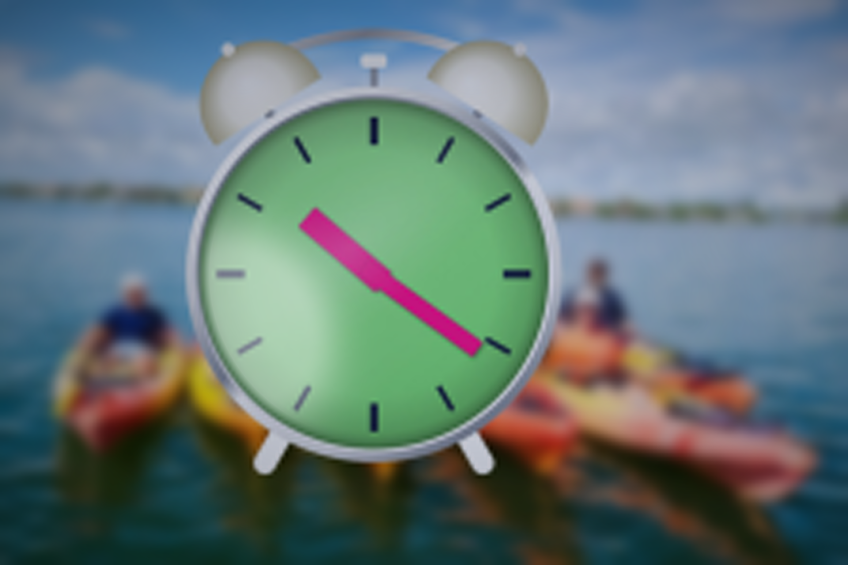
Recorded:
{"hour": 10, "minute": 21}
